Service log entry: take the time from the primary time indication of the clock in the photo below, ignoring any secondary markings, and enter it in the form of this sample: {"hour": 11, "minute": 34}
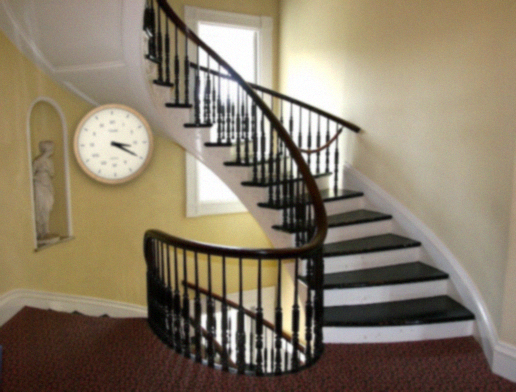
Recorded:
{"hour": 3, "minute": 20}
